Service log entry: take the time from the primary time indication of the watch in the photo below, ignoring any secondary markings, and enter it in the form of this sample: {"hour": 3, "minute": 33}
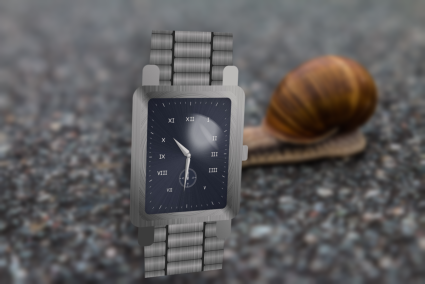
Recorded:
{"hour": 10, "minute": 31}
